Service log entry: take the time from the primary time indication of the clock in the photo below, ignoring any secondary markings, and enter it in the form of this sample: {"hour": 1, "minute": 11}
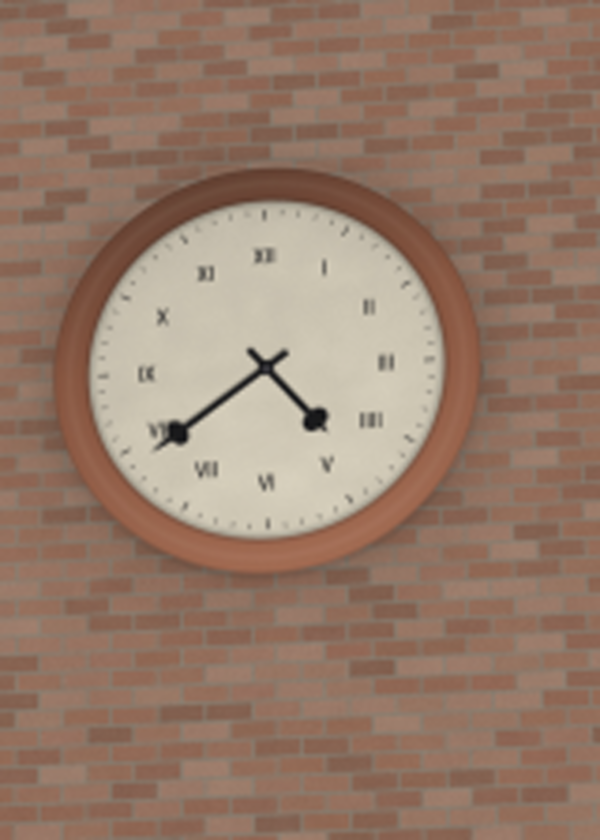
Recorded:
{"hour": 4, "minute": 39}
